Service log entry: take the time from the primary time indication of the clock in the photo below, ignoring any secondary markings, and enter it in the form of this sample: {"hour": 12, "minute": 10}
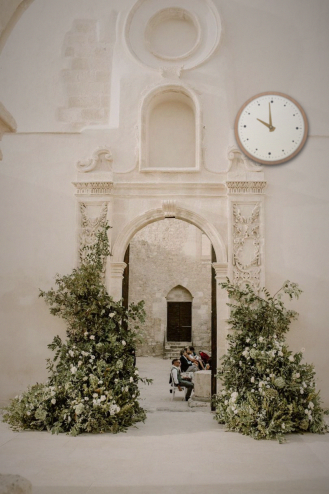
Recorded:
{"hour": 9, "minute": 59}
